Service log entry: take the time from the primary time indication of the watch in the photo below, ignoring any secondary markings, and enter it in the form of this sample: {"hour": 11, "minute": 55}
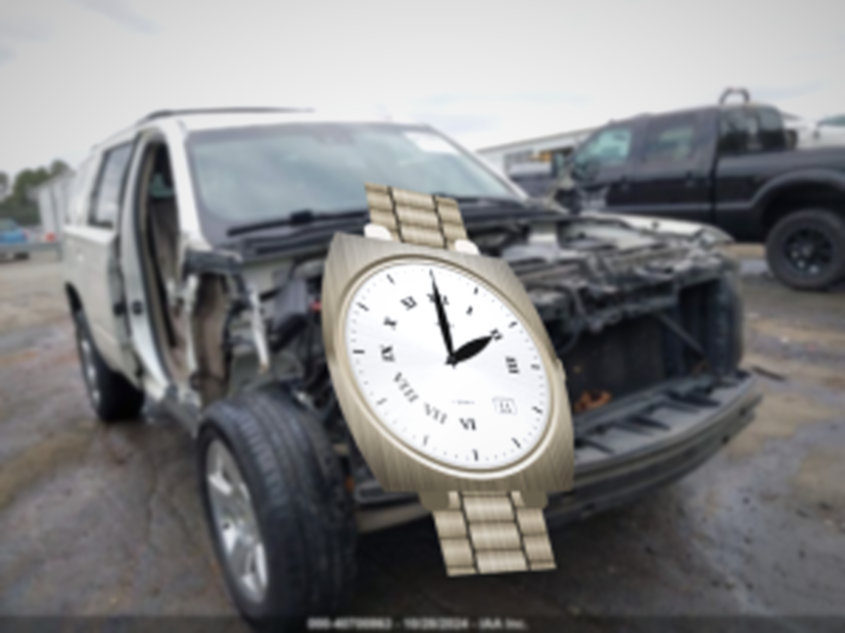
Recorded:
{"hour": 2, "minute": 0}
